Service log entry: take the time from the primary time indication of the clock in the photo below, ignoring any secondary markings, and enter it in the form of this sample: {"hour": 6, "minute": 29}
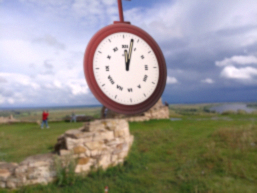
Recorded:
{"hour": 12, "minute": 3}
